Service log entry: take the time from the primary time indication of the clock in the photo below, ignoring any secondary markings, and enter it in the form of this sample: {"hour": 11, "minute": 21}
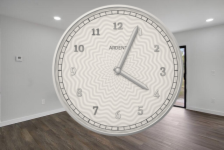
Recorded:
{"hour": 4, "minute": 4}
